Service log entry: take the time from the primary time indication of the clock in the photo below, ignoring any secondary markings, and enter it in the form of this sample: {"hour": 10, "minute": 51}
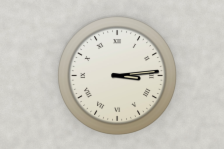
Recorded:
{"hour": 3, "minute": 14}
